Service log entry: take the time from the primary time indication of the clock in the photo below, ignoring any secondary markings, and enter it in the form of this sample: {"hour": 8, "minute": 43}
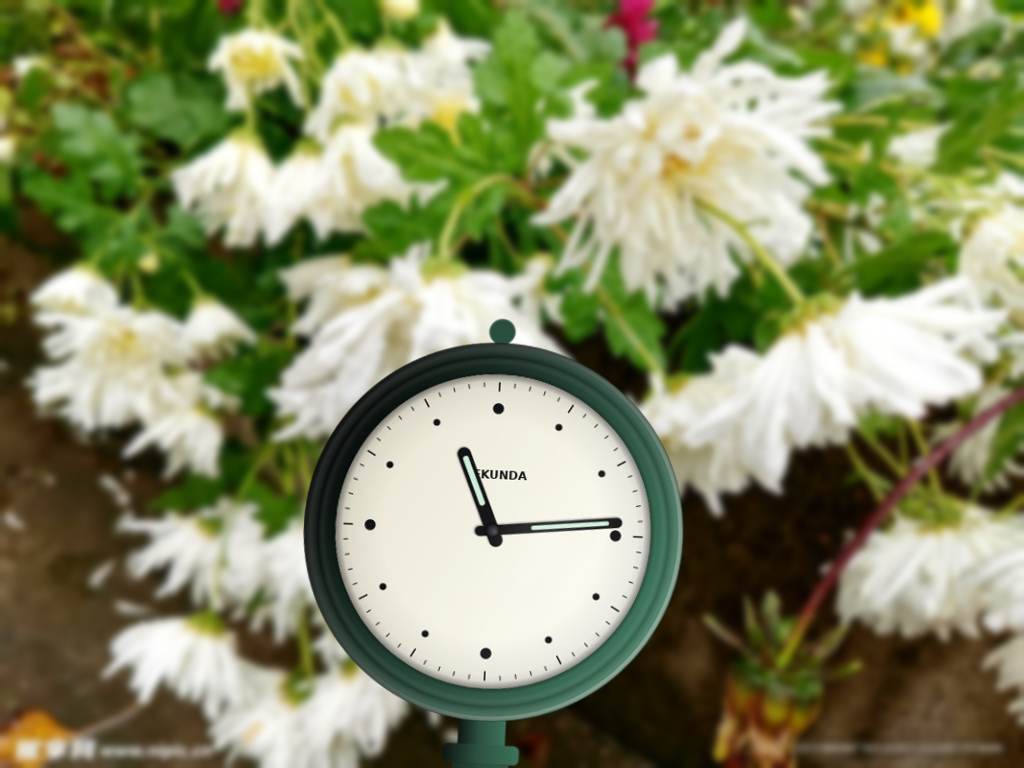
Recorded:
{"hour": 11, "minute": 14}
